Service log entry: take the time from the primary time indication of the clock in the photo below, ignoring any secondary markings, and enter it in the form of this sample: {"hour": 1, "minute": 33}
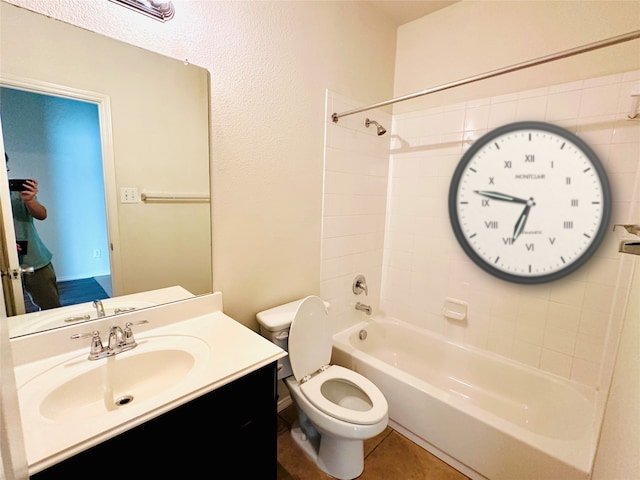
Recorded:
{"hour": 6, "minute": 47}
